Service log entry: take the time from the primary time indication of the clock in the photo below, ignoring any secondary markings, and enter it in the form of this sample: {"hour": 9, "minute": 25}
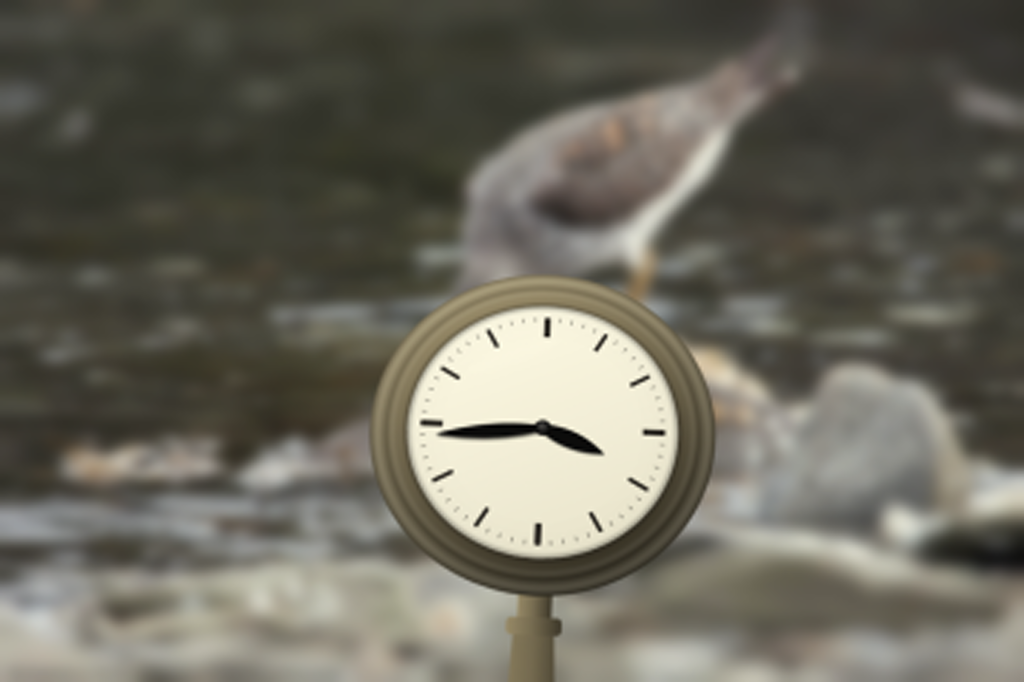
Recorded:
{"hour": 3, "minute": 44}
